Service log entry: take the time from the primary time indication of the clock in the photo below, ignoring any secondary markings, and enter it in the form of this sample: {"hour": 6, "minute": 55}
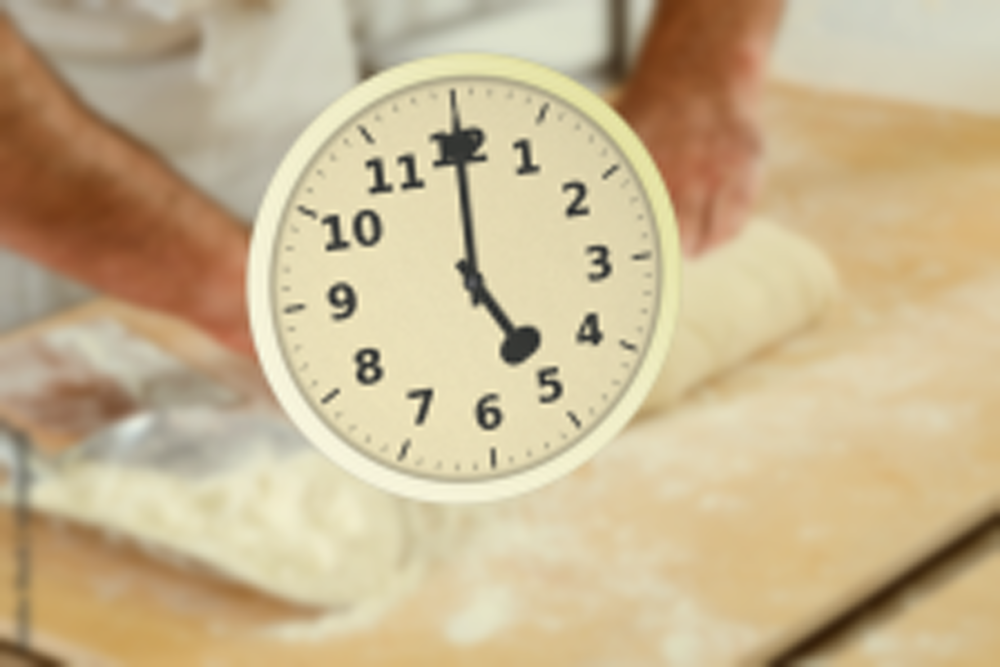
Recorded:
{"hour": 5, "minute": 0}
